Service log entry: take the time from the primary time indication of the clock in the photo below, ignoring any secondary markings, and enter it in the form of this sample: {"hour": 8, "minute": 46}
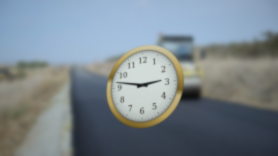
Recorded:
{"hour": 2, "minute": 47}
